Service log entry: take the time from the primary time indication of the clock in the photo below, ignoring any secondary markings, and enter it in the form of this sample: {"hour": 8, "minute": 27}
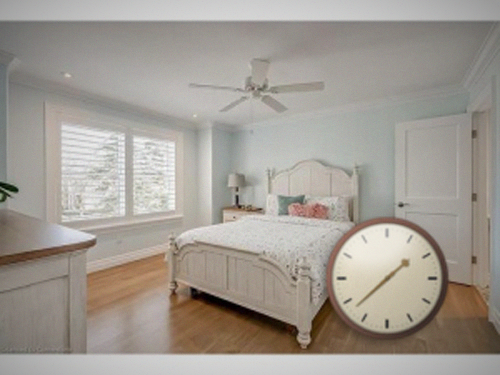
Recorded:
{"hour": 1, "minute": 38}
